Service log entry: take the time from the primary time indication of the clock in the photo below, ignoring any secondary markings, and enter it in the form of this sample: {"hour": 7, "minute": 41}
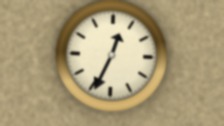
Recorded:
{"hour": 12, "minute": 34}
